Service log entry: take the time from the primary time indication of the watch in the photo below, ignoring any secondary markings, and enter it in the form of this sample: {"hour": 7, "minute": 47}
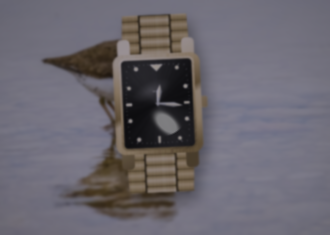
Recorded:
{"hour": 12, "minute": 16}
